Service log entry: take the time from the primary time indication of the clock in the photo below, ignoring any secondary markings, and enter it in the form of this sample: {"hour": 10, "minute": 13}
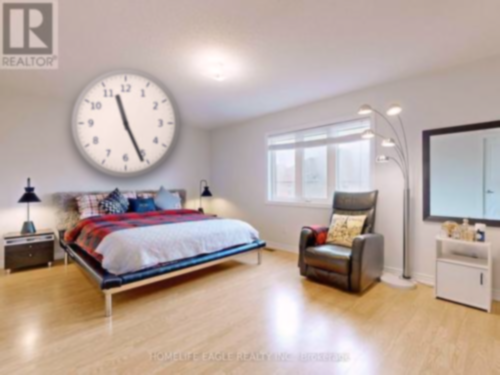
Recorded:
{"hour": 11, "minute": 26}
